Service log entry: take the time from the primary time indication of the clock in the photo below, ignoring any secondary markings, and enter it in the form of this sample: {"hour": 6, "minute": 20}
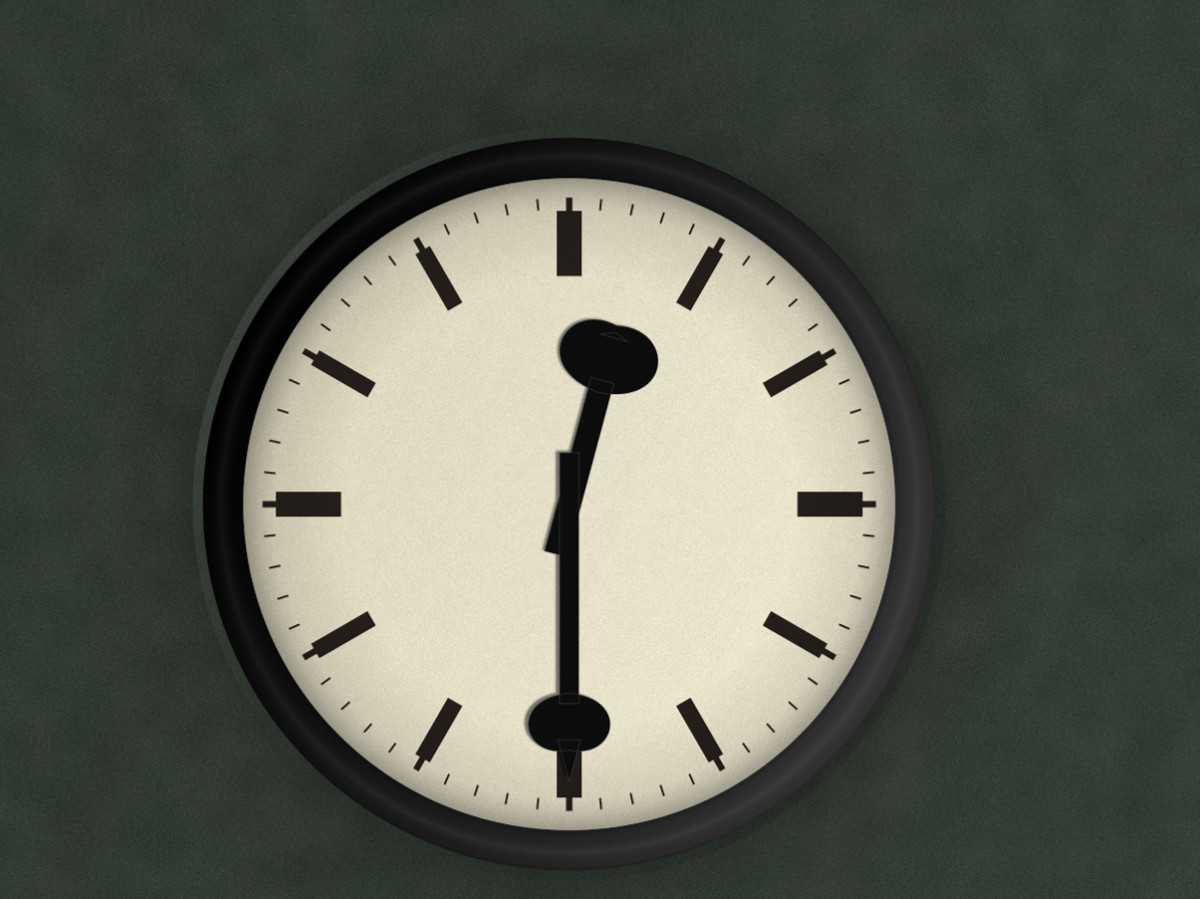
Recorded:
{"hour": 12, "minute": 30}
